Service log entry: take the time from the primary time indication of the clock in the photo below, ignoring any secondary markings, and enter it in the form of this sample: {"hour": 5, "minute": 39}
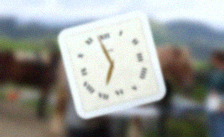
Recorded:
{"hour": 6, "minute": 58}
